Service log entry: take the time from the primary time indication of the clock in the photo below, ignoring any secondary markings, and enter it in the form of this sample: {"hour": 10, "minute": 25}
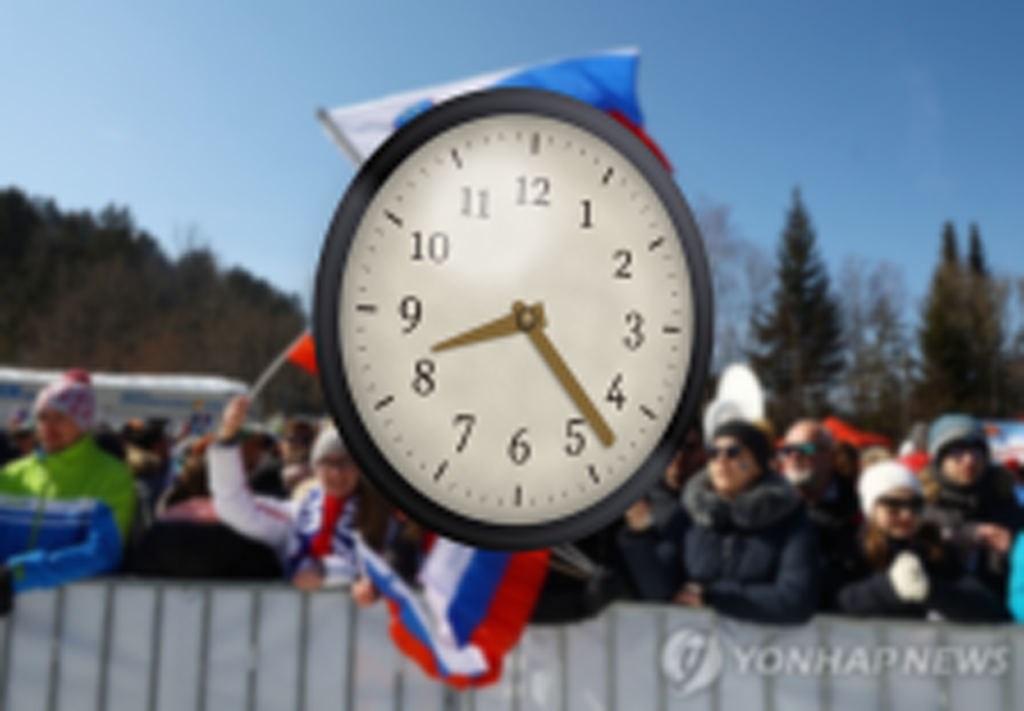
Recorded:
{"hour": 8, "minute": 23}
